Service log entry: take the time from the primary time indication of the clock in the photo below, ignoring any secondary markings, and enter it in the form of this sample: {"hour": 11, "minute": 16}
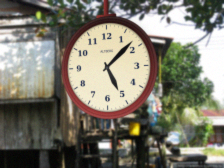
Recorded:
{"hour": 5, "minute": 8}
